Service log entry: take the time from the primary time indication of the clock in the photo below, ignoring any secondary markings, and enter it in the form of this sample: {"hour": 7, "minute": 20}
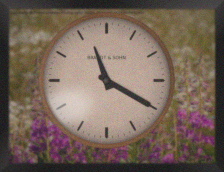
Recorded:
{"hour": 11, "minute": 20}
